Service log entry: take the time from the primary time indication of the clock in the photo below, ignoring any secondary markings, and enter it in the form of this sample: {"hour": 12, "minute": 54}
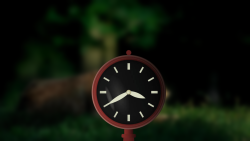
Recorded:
{"hour": 3, "minute": 40}
